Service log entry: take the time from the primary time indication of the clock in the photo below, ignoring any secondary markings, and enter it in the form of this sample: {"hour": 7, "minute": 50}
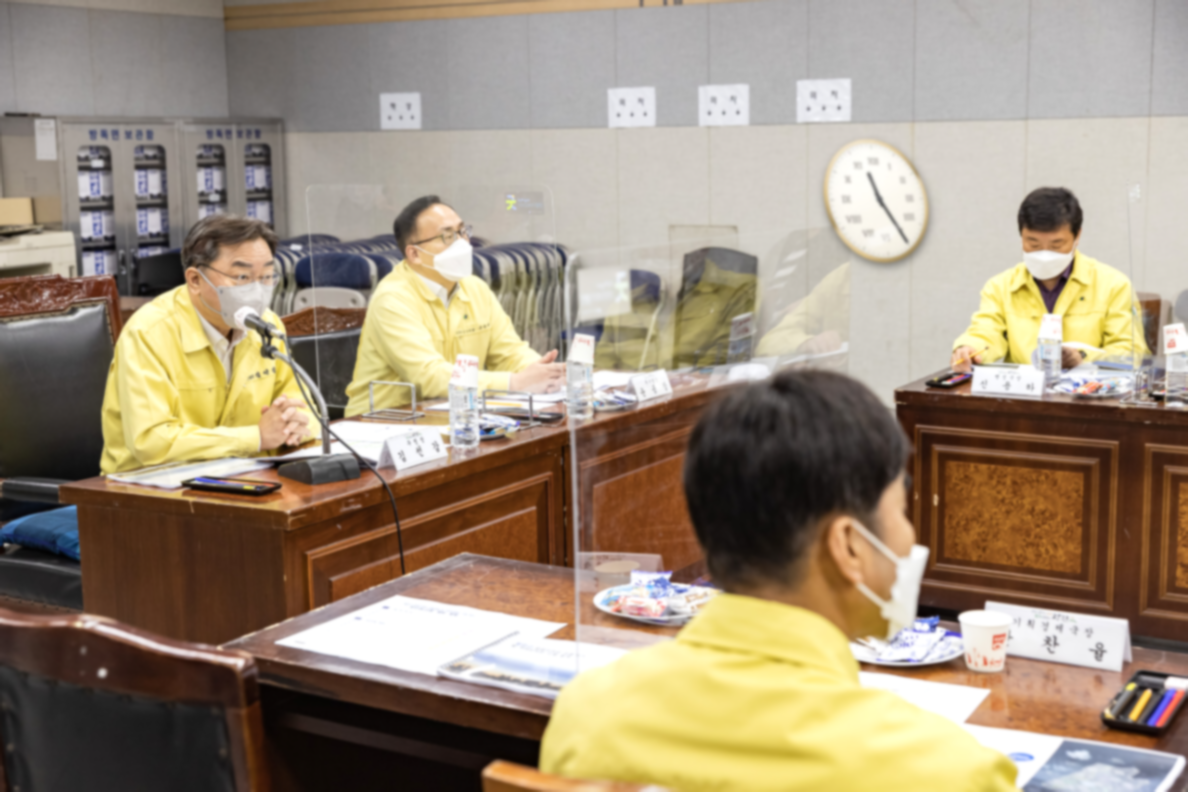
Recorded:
{"hour": 11, "minute": 25}
